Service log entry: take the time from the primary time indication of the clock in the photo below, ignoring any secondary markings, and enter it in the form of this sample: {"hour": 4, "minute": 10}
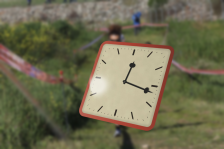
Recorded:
{"hour": 12, "minute": 17}
